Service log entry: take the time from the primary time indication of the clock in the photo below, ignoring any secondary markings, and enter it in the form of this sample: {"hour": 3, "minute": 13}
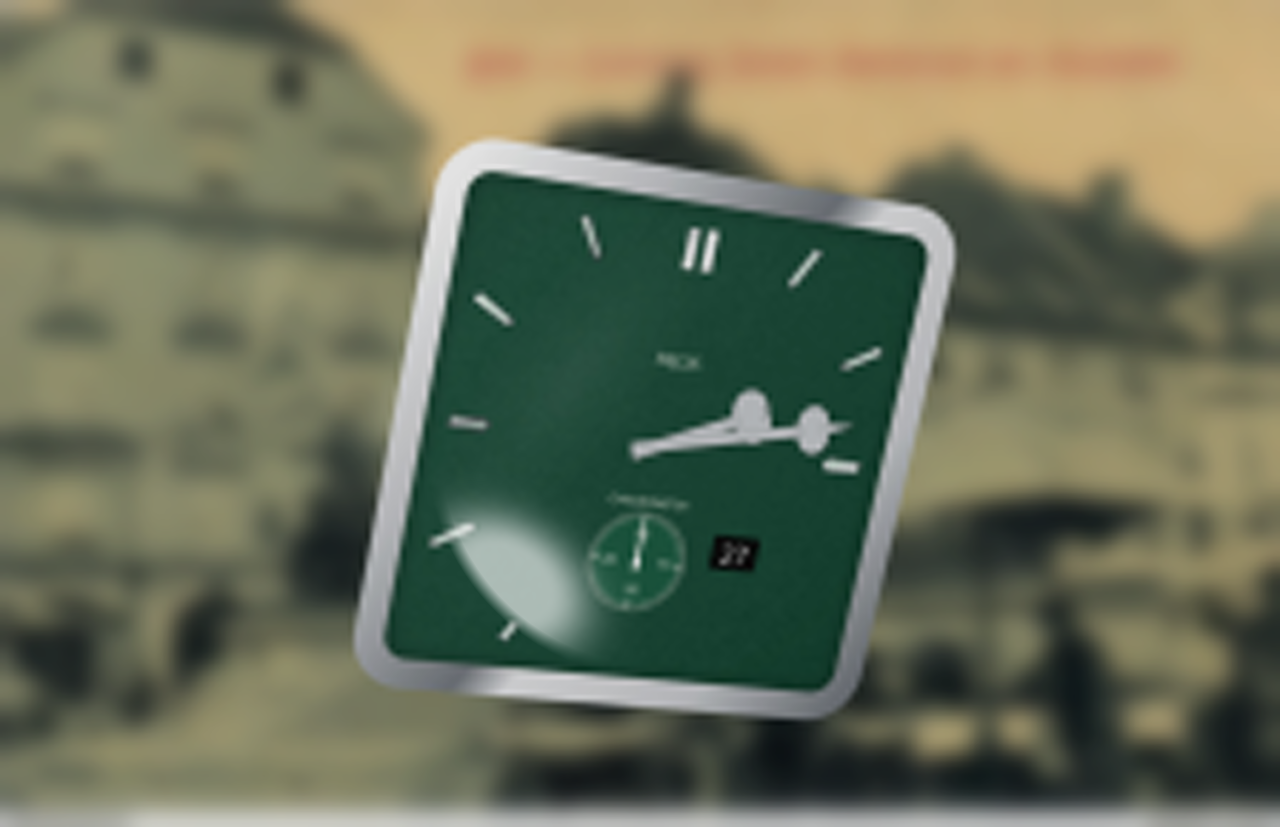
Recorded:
{"hour": 2, "minute": 13}
